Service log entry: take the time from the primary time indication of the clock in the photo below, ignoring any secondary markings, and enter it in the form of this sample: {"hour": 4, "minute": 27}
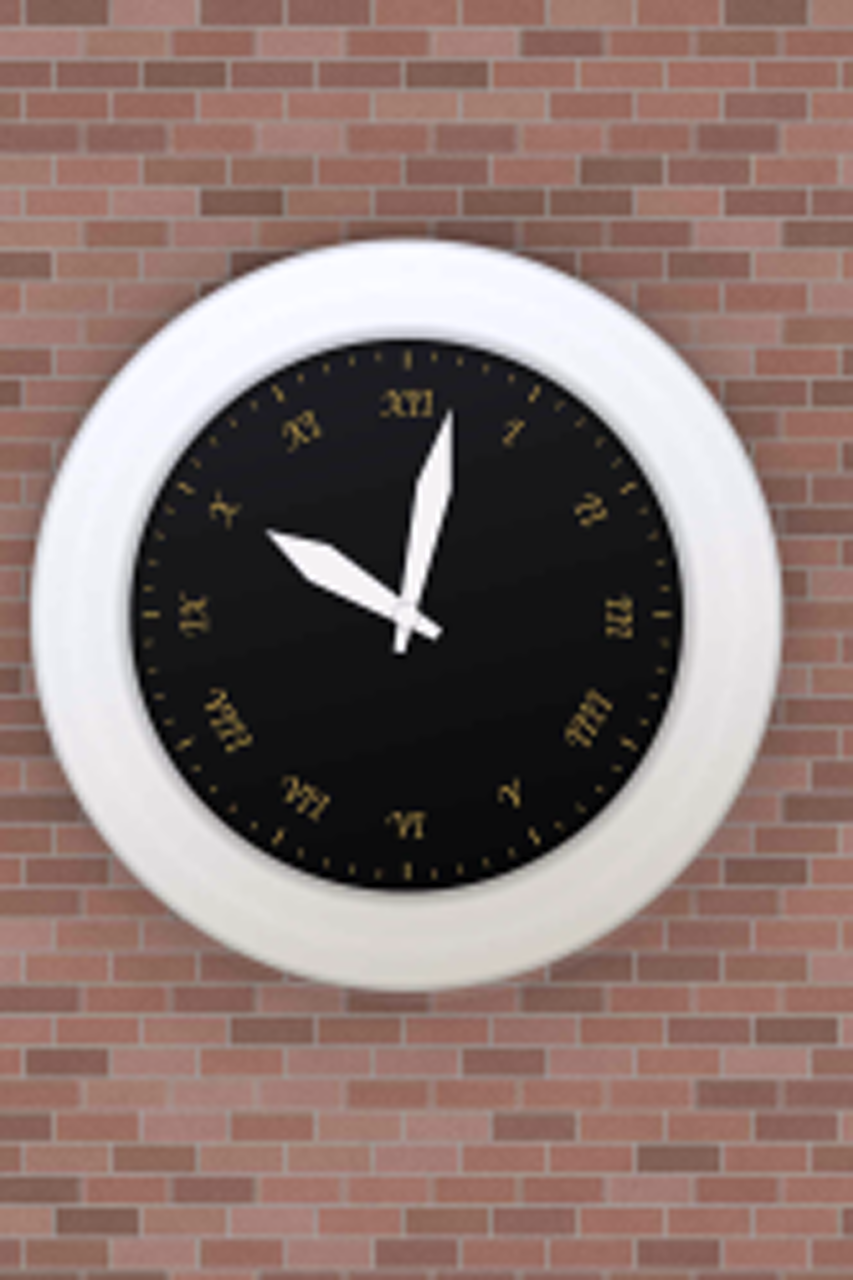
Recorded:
{"hour": 10, "minute": 2}
